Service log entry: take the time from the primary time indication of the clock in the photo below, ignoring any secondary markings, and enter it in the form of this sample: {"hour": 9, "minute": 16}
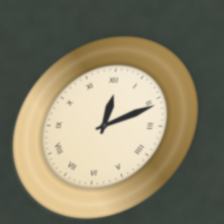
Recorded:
{"hour": 12, "minute": 11}
